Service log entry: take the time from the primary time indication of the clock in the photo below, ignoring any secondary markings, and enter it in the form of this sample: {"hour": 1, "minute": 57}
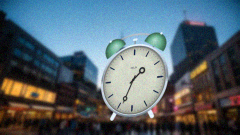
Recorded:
{"hour": 1, "minute": 34}
